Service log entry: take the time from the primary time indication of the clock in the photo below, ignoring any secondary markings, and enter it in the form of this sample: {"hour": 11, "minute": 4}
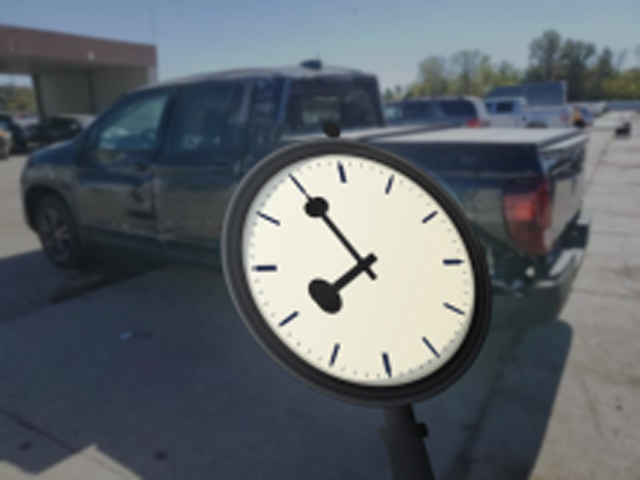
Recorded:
{"hour": 7, "minute": 55}
